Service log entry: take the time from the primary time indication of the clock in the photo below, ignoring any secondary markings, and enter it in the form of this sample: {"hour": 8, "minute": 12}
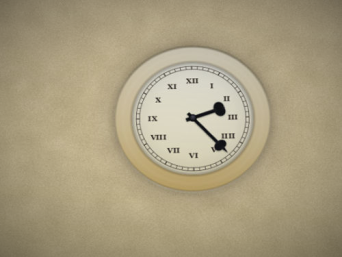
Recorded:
{"hour": 2, "minute": 23}
